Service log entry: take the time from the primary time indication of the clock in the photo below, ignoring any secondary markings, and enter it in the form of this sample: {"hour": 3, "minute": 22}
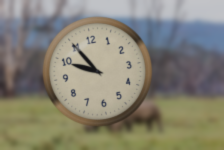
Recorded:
{"hour": 9, "minute": 55}
